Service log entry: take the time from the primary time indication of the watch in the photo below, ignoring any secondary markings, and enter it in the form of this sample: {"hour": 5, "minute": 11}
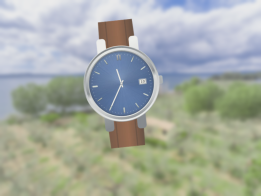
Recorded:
{"hour": 11, "minute": 35}
